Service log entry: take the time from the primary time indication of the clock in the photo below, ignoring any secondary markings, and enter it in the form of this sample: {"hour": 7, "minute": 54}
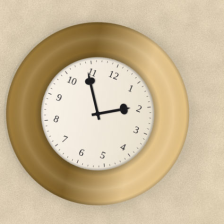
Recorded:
{"hour": 1, "minute": 54}
